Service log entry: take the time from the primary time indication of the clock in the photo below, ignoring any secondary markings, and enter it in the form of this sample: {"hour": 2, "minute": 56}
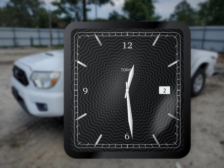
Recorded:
{"hour": 12, "minute": 29}
